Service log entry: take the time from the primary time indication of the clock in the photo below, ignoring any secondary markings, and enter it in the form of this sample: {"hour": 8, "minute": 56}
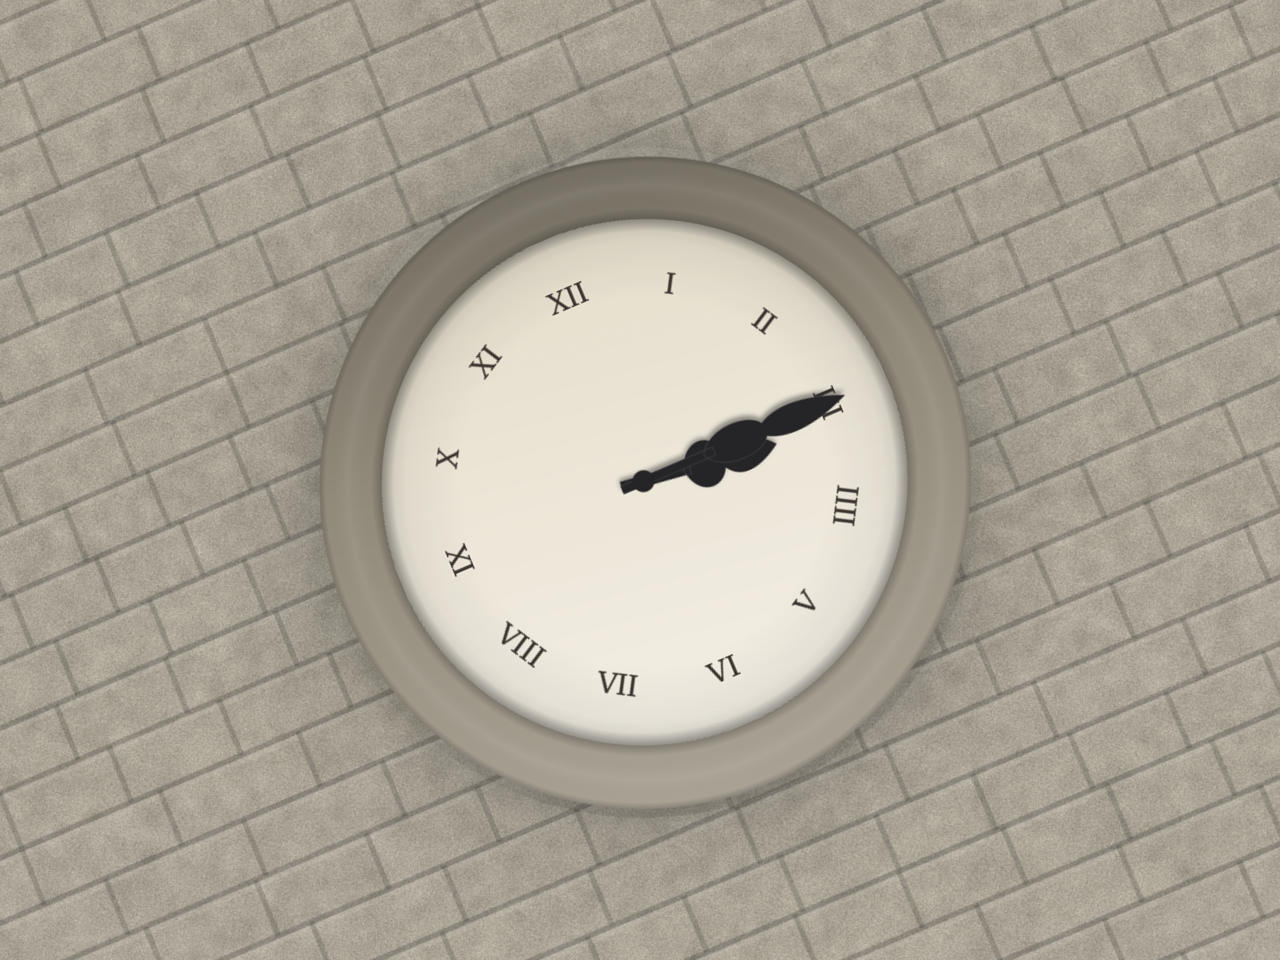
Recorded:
{"hour": 3, "minute": 15}
